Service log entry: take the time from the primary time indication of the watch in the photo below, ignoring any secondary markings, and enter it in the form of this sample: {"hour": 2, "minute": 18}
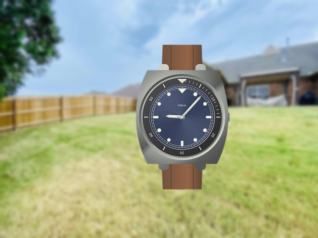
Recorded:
{"hour": 9, "minute": 7}
